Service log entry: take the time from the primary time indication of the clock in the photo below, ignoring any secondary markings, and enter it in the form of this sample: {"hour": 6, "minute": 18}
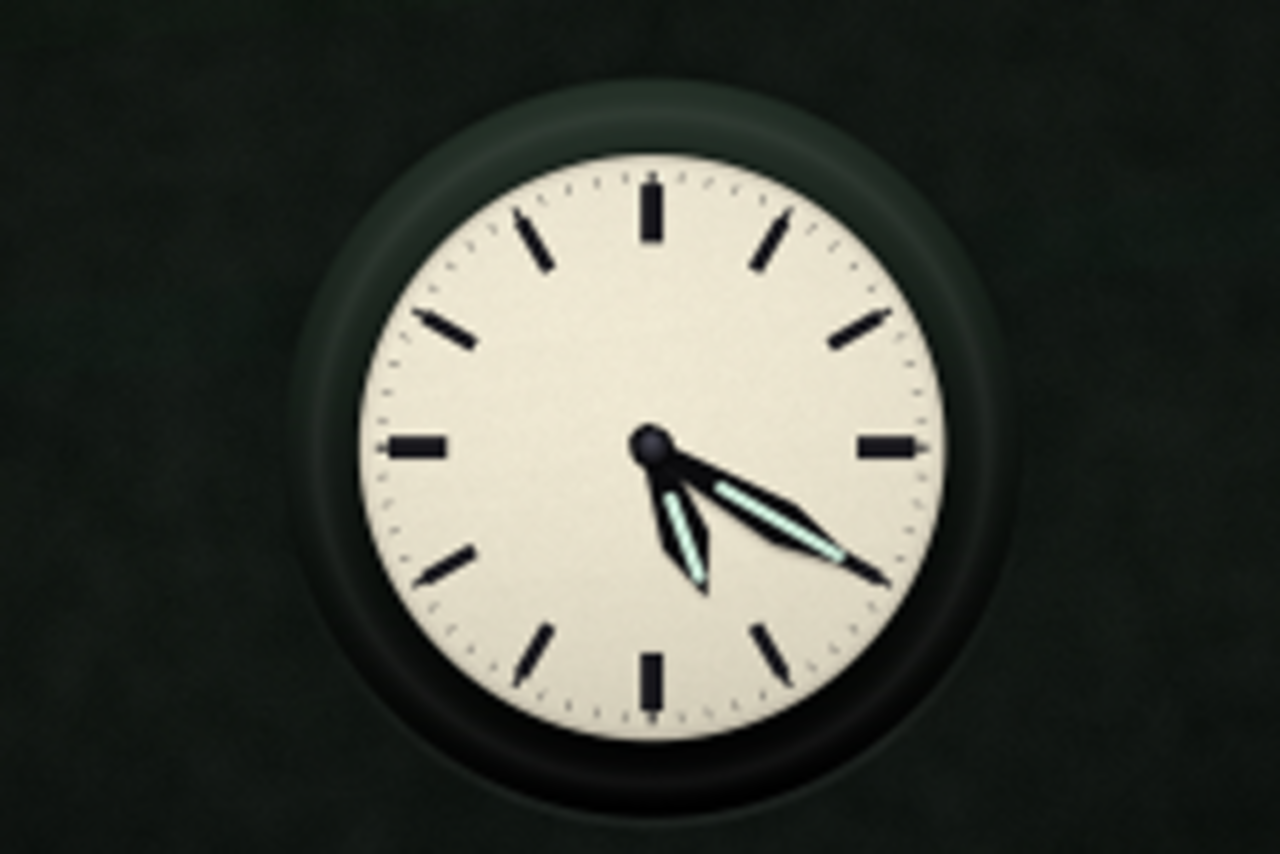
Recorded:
{"hour": 5, "minute": 20}
